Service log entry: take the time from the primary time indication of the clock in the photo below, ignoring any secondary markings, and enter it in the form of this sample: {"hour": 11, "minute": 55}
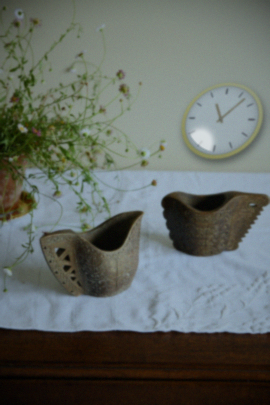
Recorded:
{"hour": 11, "minute": 7}
